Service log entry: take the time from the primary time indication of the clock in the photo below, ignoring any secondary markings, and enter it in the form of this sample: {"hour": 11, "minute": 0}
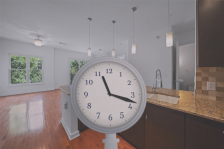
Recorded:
{"hour": 11, "minute": 18}
